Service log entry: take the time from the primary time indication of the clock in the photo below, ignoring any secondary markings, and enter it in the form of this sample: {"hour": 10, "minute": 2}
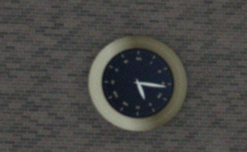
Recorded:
{"hour": 5, "minute": 16}
